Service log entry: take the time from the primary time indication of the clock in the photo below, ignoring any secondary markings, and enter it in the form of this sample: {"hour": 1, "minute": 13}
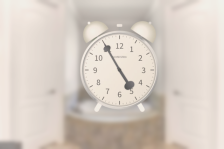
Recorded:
{"hour": 4, "minute": 55}
